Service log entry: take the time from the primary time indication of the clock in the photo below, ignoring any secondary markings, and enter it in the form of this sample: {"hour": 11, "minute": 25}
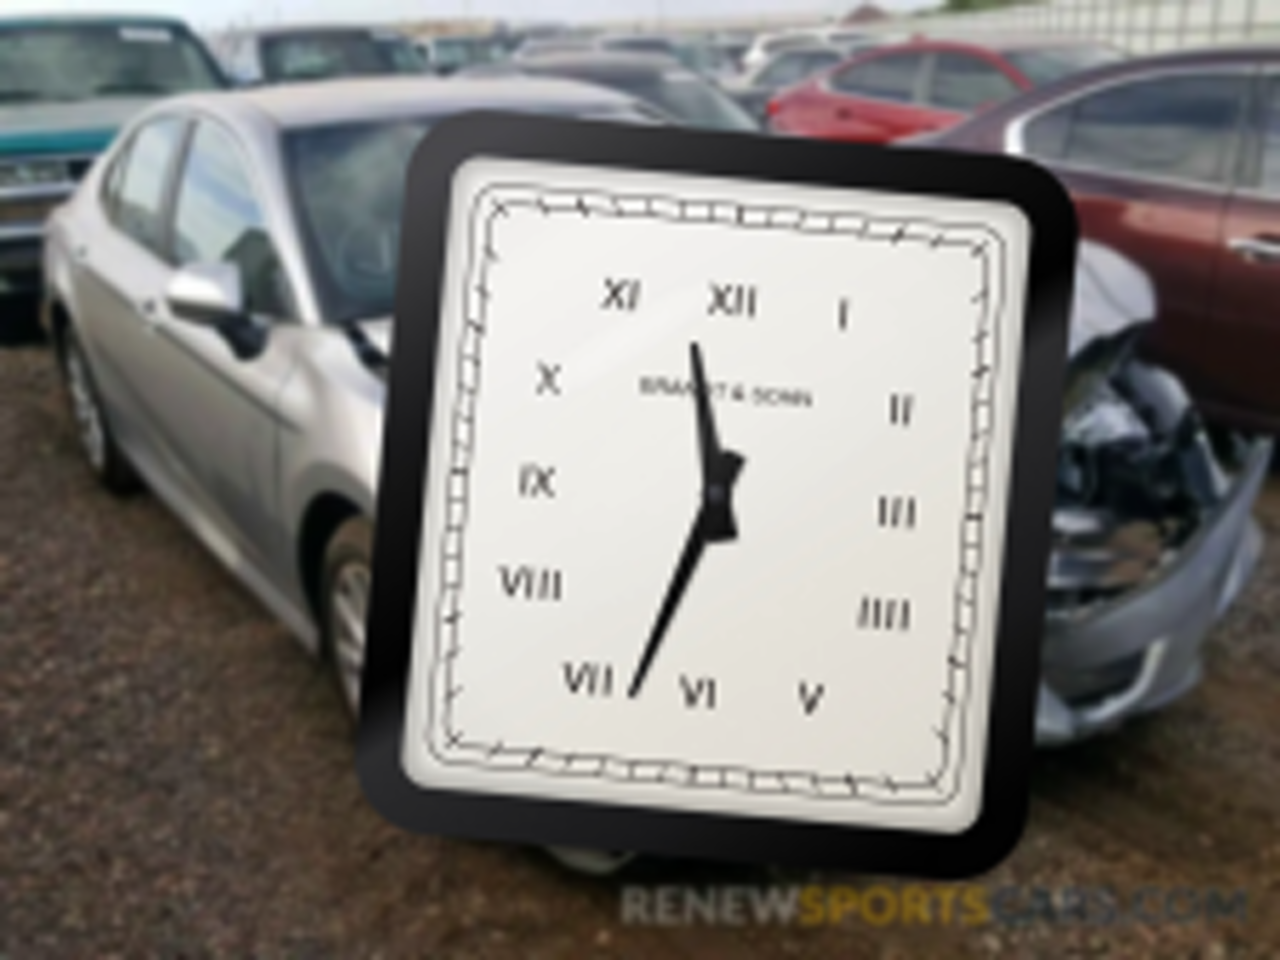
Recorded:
{"hour": 11, "minute": 33}
